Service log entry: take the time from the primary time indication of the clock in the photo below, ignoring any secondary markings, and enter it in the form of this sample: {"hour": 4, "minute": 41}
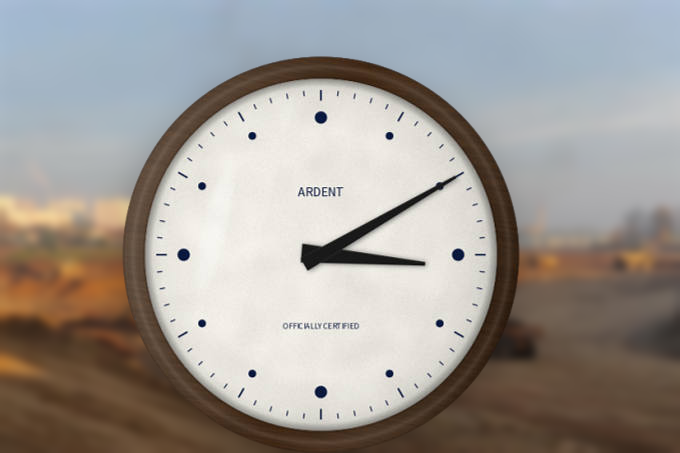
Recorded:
{"hour": 3, "minute": 10}
